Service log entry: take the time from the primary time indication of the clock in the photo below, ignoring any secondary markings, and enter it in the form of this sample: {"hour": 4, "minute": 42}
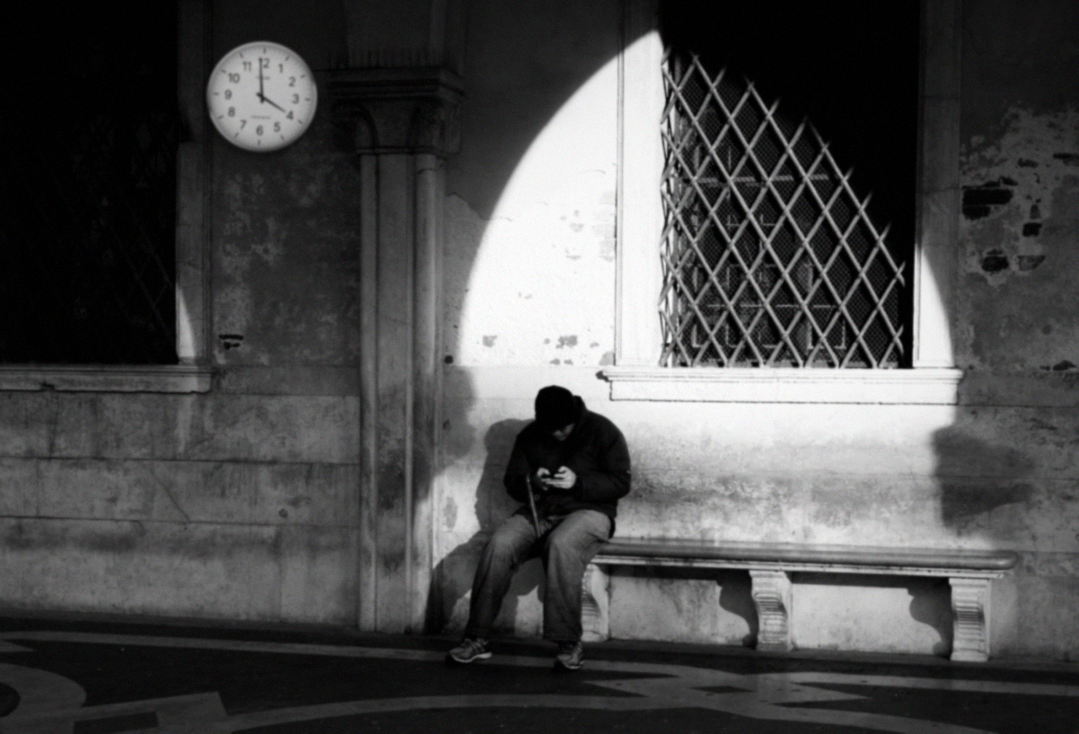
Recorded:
{"hour": 3, "minute": 59}
